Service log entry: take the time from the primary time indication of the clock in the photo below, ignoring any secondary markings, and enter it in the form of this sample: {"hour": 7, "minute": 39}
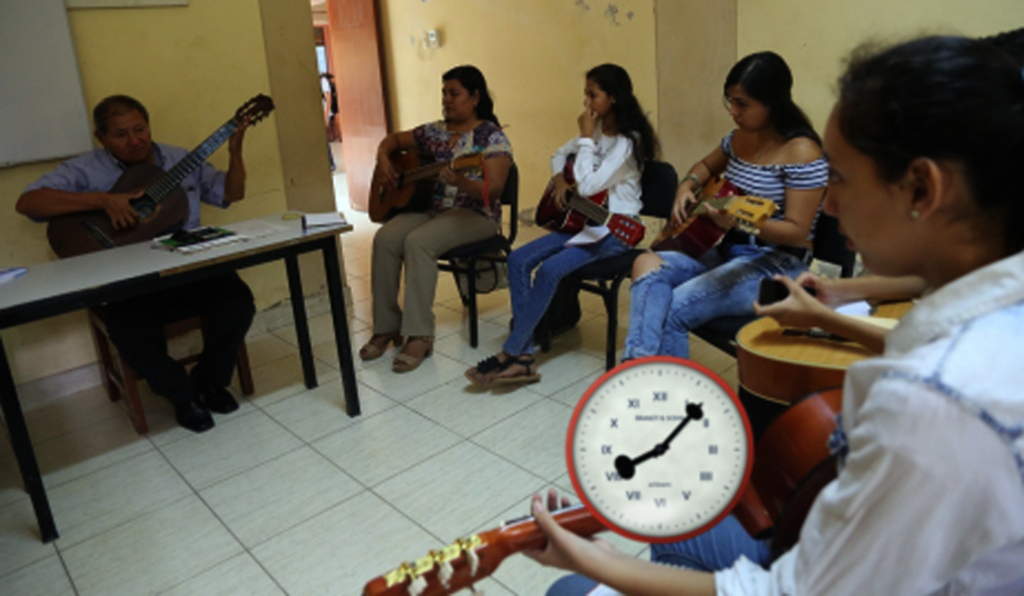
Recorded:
{"hour": 8, "minute": 7}
